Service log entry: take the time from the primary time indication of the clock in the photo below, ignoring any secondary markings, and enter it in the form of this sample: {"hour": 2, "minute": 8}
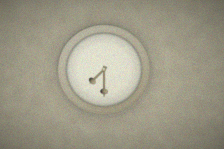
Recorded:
{"hour": 7, "minute": 30}
